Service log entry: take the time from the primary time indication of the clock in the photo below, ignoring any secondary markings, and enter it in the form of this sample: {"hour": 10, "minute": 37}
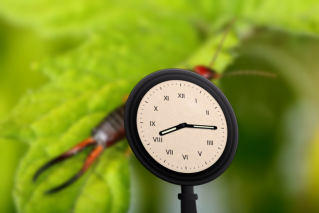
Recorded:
{"hour": 8, "minute": 15}
